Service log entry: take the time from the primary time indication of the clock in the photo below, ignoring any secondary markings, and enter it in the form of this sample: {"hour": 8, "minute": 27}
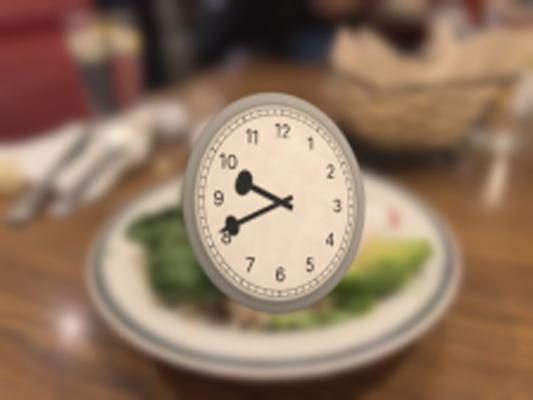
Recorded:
{"hour": 9, "minute": 41}
